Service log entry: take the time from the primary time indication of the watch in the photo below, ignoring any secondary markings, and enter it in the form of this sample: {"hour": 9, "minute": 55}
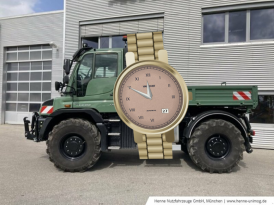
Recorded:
{"hour": 11, "minute": 50}
